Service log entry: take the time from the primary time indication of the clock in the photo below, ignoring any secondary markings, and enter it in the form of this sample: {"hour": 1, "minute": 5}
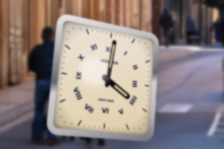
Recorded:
{"hour": 4, "minute": 1}
